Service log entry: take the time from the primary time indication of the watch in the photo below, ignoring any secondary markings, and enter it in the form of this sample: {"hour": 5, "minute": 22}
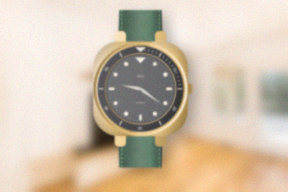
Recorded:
{"hour": 9, "minute": 21}
